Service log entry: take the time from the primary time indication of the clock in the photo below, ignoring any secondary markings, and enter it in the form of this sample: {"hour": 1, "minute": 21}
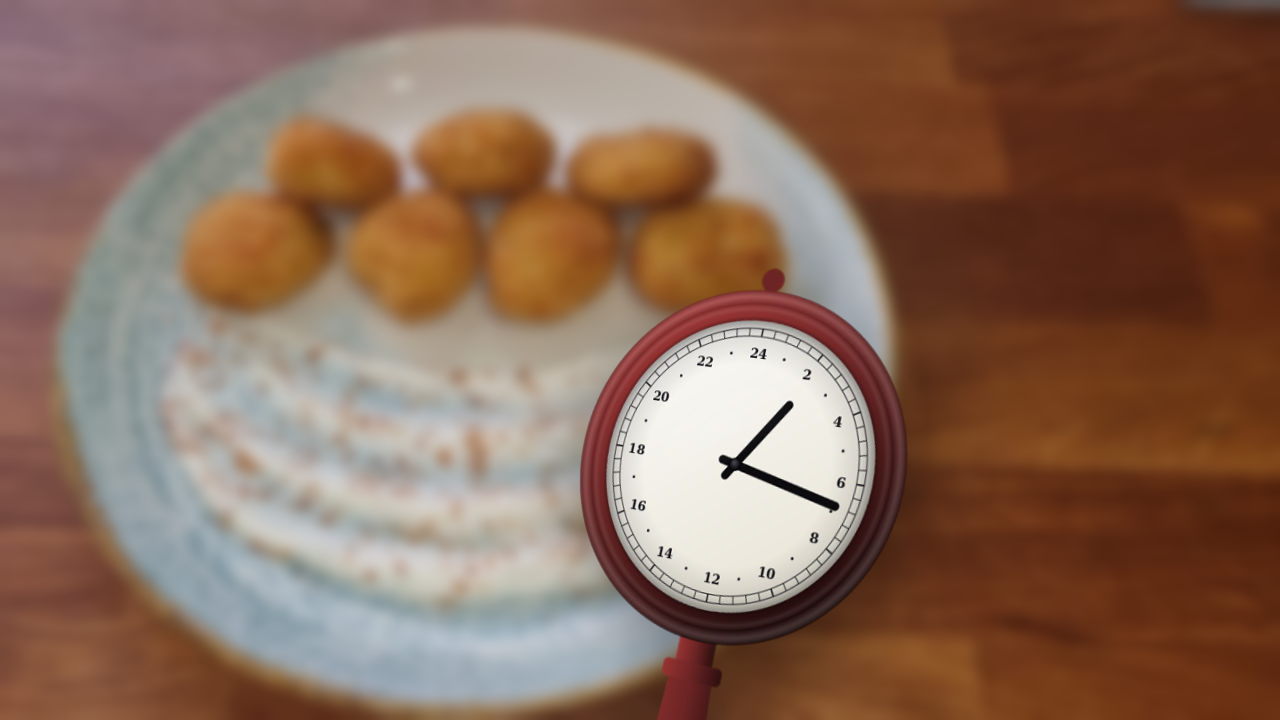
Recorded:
{"hour": 2, "minute": 17}
